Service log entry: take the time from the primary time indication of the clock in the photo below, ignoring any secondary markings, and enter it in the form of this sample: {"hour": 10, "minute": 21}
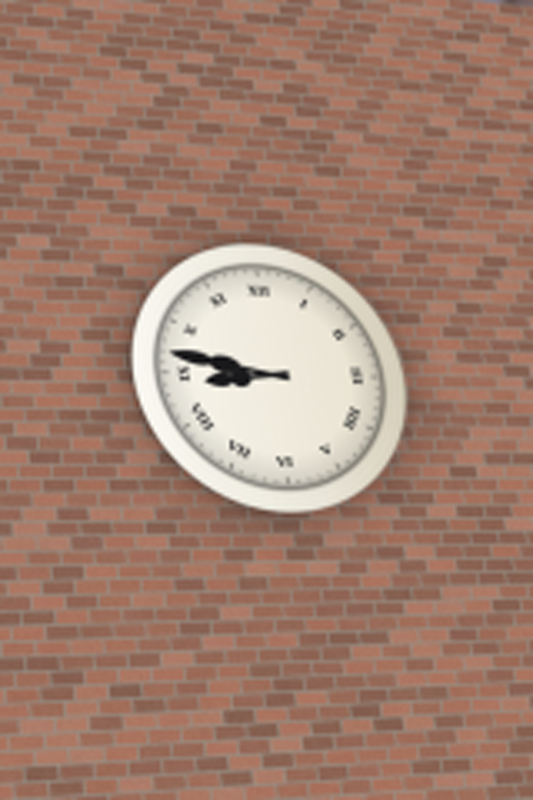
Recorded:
{"hour": 8, "minute": 47}
